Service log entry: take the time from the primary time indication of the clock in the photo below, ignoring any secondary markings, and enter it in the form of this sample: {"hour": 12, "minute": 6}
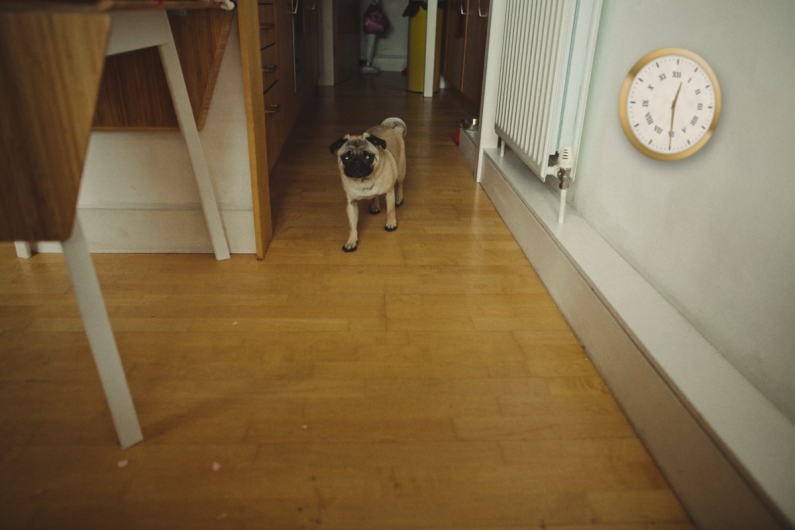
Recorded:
{"hour": 12, "minute": 30}
